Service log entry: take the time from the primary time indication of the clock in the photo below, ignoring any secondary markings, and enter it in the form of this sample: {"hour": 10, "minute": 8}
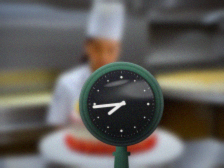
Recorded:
{"hour": 7, "minute": 44}
